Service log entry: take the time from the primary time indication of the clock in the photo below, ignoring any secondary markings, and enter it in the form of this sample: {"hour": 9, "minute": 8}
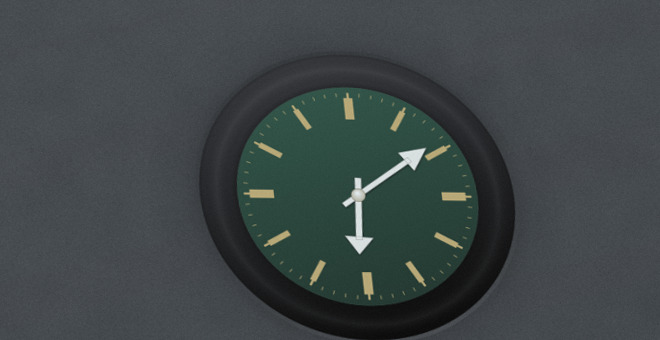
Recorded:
{"hour": 6, "minute": 9}
